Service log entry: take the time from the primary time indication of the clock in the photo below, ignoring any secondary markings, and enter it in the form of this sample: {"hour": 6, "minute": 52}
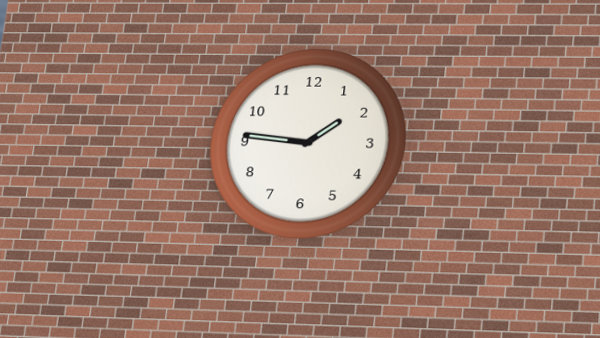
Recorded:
{"hour": 1, "minute": 46}
